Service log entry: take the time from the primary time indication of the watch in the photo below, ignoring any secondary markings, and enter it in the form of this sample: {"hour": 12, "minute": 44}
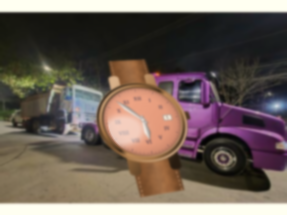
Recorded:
{"hour": 5, "minute": 53}
